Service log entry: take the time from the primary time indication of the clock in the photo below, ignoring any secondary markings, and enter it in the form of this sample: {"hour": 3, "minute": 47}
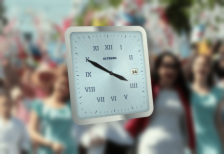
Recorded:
{"hour": 3, "minute": 50}
